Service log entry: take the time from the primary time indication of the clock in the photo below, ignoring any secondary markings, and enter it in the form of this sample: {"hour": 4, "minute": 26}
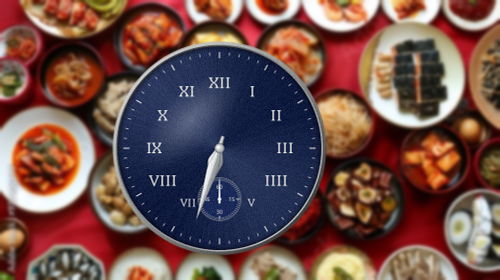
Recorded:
{"hour": 6, "minute": 33}
